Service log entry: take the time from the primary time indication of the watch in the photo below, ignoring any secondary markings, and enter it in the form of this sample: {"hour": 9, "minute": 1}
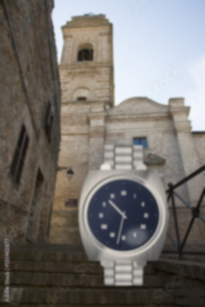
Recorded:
{"hour": 10, "minute": 32}
